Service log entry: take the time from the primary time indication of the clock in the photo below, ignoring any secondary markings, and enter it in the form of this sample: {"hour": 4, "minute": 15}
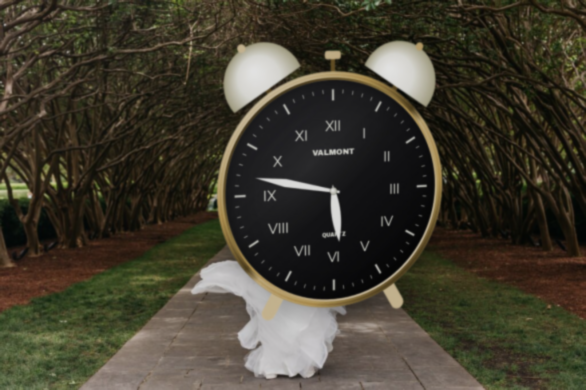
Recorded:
{"hour": 5, "minute": 47}
